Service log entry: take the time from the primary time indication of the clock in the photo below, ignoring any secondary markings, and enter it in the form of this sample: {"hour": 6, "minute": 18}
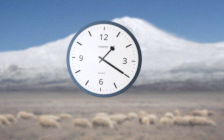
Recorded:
{"hour": 1, "minute": 20}
